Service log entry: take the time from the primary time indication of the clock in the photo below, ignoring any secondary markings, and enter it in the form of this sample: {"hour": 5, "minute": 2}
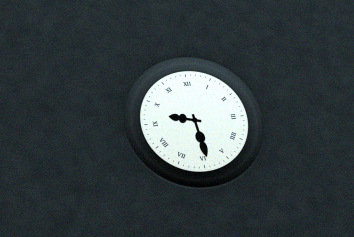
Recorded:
{"hour": 9, "minute": 29}
